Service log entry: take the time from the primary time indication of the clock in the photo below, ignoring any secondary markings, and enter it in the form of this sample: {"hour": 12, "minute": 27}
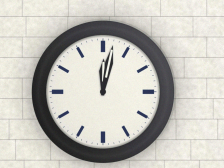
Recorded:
{"hour": 12, "minute": 2}
